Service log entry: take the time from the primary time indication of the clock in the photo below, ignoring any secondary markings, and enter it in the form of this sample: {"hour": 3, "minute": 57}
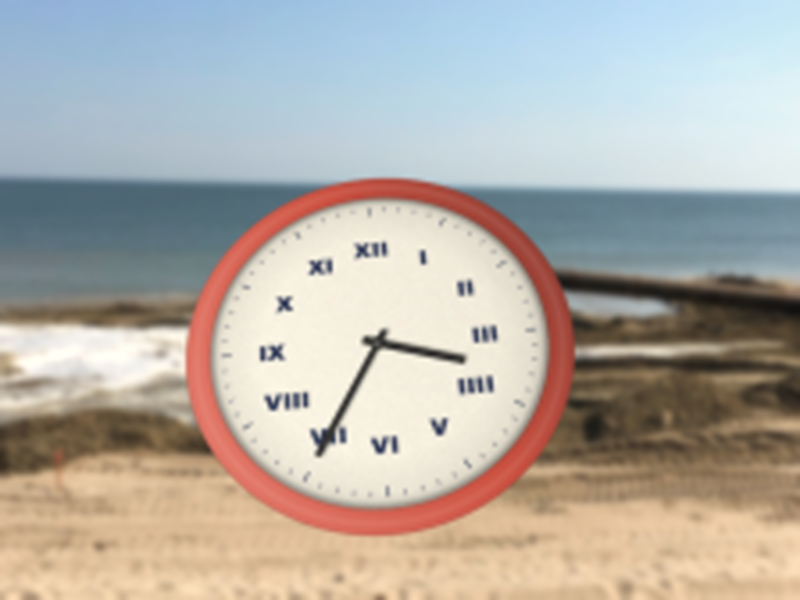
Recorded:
{"hour": 3, "minute": 35}
